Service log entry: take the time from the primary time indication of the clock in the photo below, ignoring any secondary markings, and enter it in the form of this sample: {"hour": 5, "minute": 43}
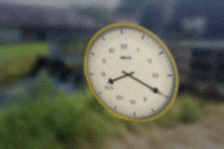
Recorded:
{"hour": 8, "minute": 20}
